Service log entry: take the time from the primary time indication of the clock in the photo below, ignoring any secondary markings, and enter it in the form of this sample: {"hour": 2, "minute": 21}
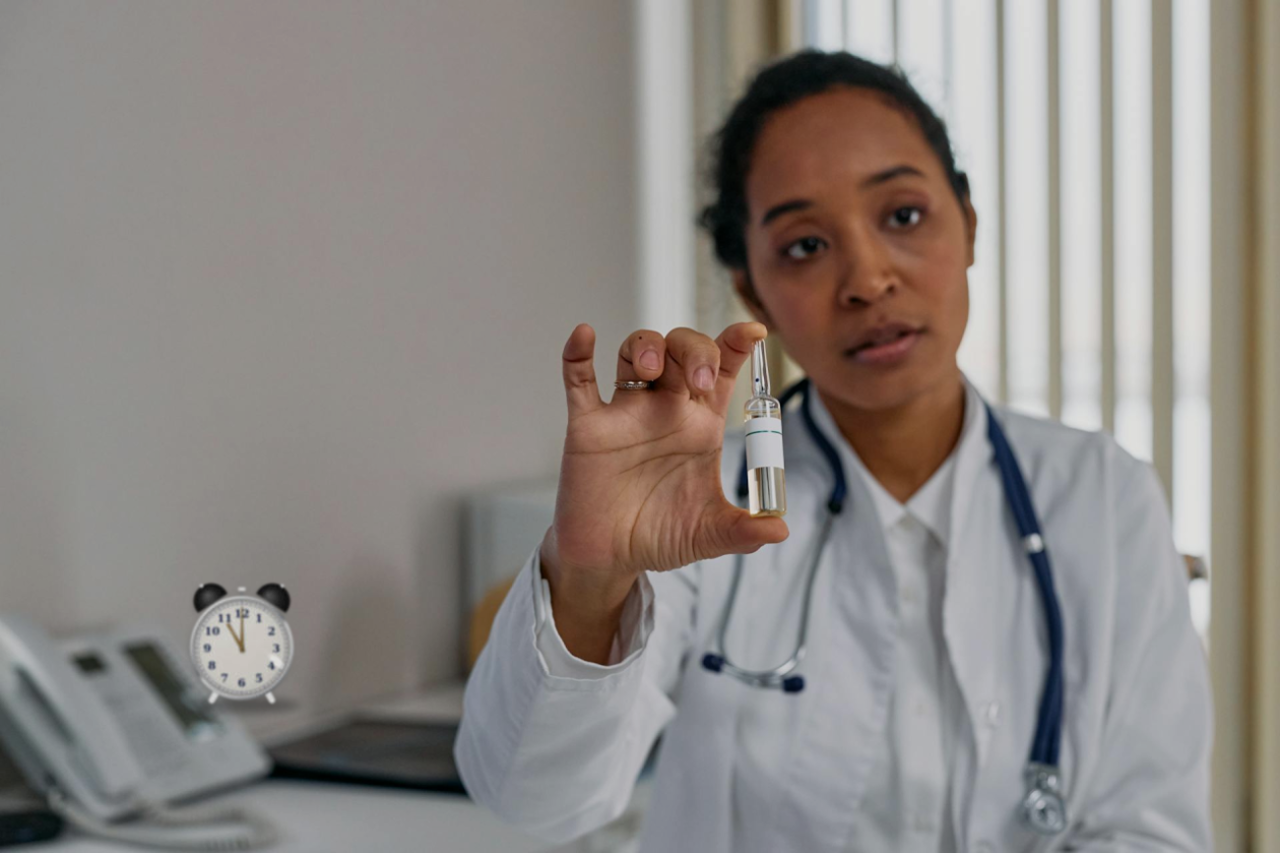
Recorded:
{"hour": 11, "minute": 0}
